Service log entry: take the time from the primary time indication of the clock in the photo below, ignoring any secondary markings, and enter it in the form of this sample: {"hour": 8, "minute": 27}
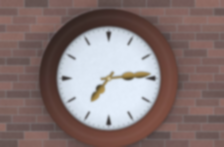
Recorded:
{"hour": 7, "minute": 14}
